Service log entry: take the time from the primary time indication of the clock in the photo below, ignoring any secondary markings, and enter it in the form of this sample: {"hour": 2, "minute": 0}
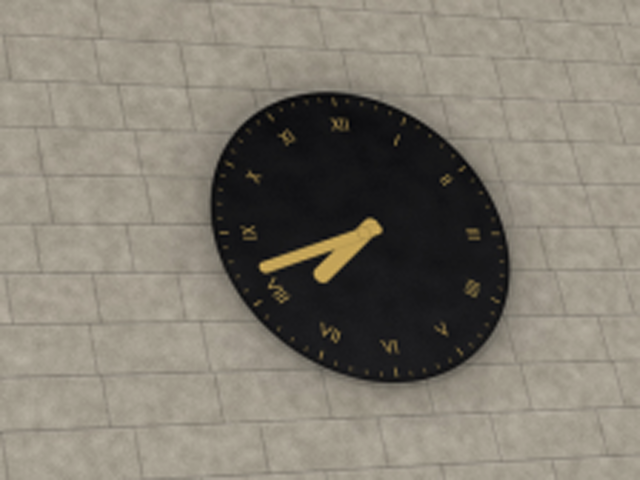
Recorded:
{"hour": 7, "minute": 42}
